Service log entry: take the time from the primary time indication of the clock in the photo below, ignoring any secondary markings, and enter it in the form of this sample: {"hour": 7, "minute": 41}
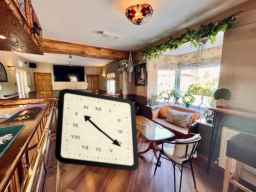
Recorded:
{"hour": 10, "minute": 21}
